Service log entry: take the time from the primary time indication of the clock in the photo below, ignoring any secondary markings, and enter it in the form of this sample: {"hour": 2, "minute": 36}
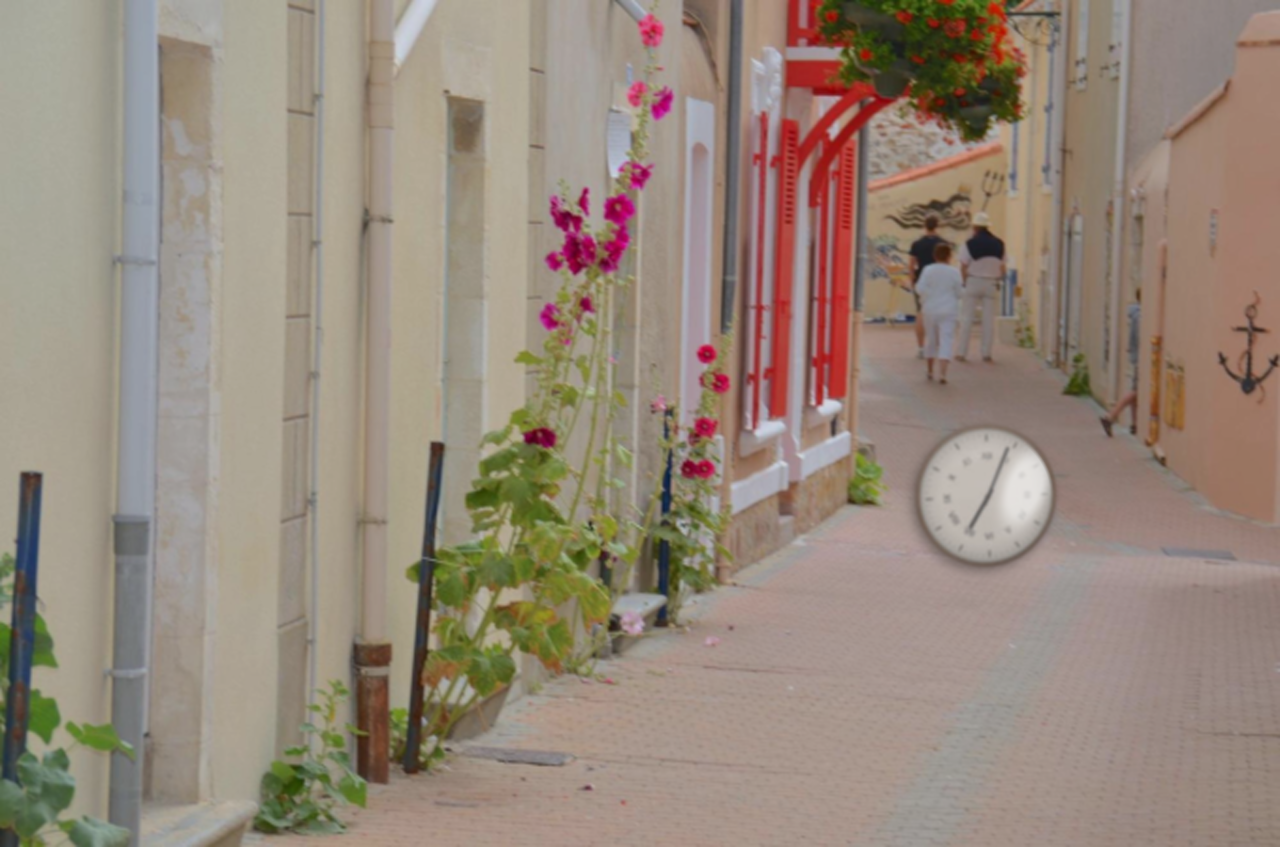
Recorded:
{"hour": 7, "minute": 4}
